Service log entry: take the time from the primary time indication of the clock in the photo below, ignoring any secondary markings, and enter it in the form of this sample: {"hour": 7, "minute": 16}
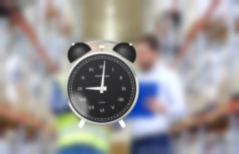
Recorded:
{"hour": 9, "minute": 1}
